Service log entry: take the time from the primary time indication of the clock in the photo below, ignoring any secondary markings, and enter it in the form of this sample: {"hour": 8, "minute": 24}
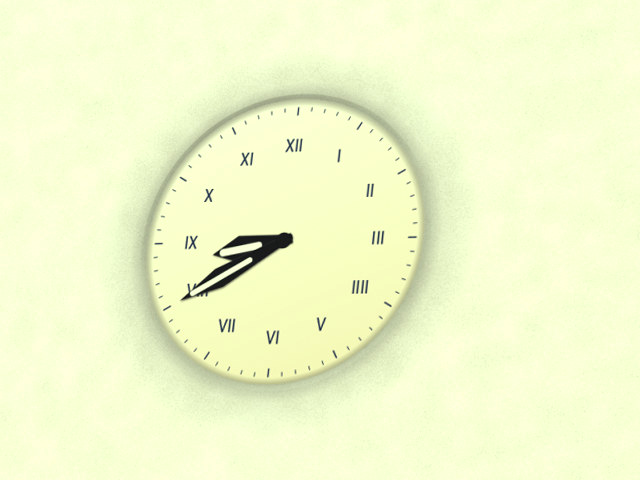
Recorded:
{"hour": 8, "minute": 40}
